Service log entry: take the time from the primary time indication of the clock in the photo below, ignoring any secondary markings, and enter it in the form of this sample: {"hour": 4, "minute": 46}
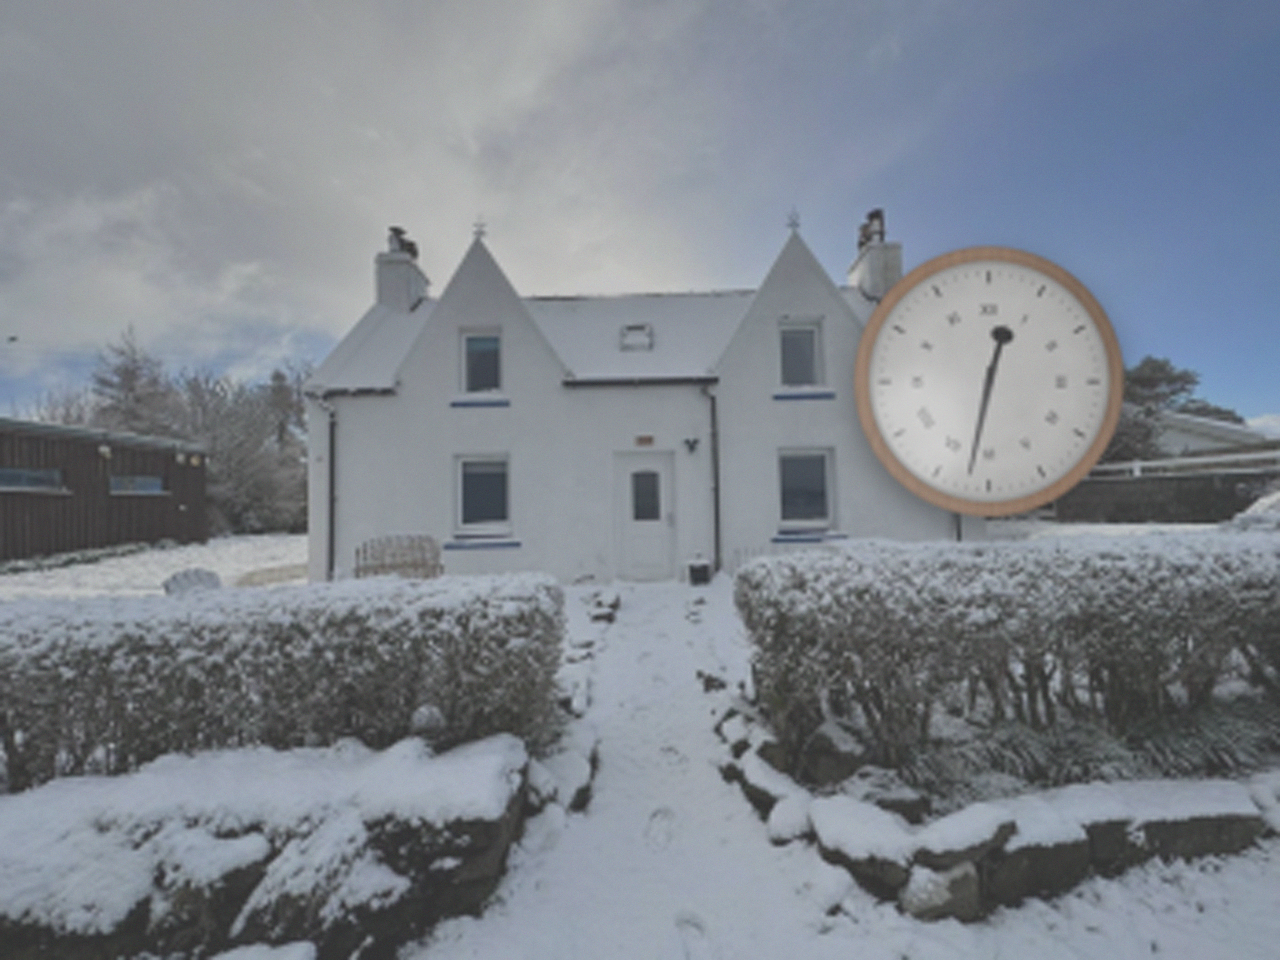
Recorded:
{"hour": 12, "minute": 32}
